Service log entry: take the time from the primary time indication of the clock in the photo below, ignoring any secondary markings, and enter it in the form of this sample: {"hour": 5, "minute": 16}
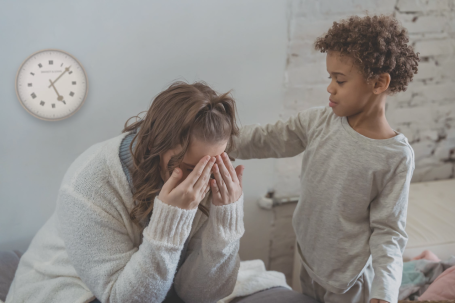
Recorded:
{"hour": 5, "minute": 8}
